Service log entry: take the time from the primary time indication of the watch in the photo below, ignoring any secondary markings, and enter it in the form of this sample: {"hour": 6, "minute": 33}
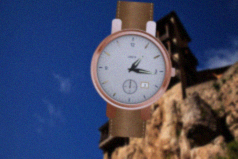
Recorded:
{"hour": 1, "minute": 16}
